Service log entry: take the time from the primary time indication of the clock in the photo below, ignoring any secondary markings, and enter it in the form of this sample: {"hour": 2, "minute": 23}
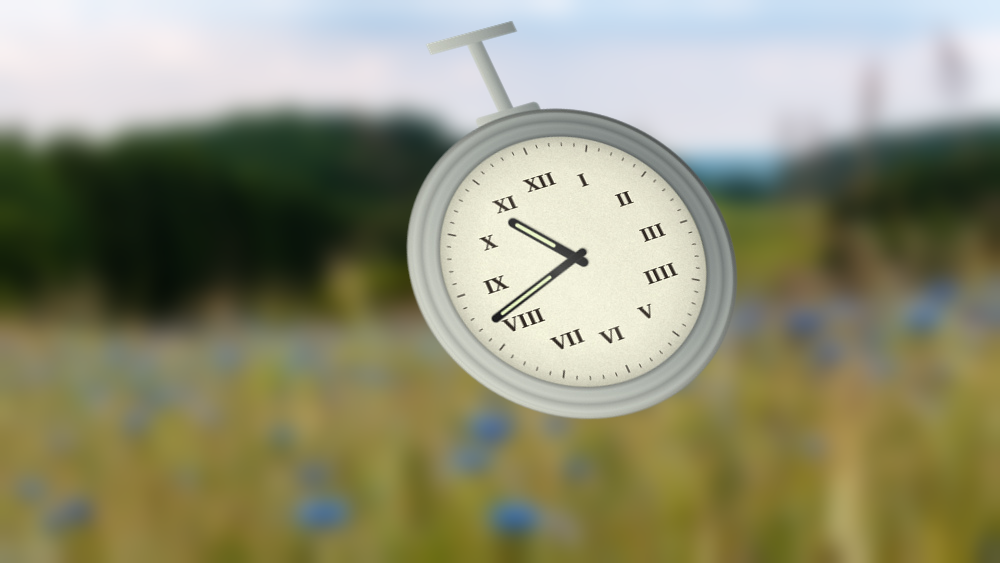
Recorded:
{"hour": 10, "minute": 42}
